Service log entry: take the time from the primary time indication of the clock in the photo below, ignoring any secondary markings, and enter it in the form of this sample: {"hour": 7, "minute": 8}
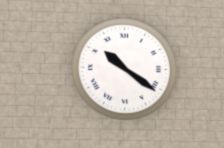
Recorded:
{"hour": 10, "minute": 21}
